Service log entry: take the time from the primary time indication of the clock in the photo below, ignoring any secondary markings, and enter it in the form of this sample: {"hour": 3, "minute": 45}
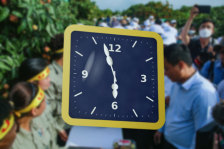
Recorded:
{"hour": 5, "minute": 57}
